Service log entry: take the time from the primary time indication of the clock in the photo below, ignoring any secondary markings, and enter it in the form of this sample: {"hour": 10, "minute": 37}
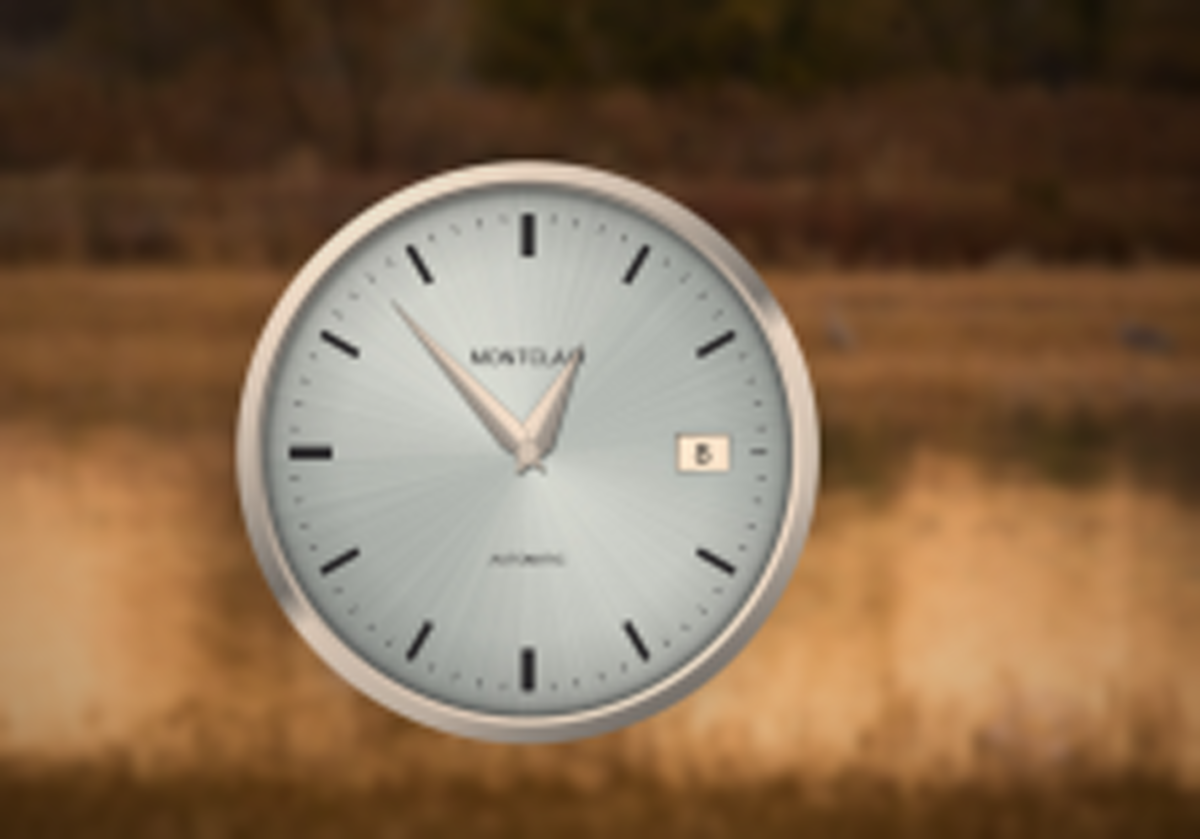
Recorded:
{"hour": 12, "minute": 53}
